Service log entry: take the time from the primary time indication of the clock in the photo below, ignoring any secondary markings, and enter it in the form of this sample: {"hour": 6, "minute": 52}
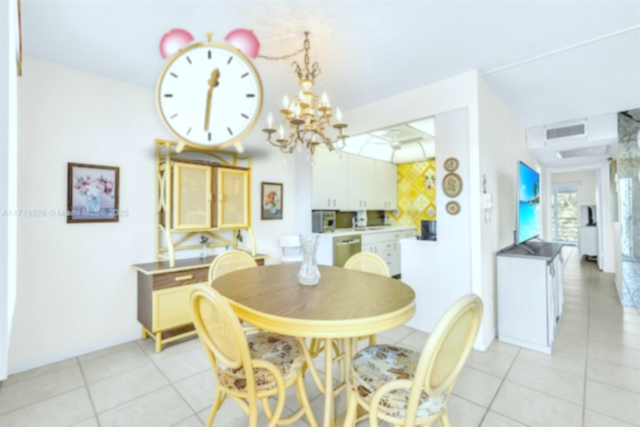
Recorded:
{"hour": 12, "minute": 31}
